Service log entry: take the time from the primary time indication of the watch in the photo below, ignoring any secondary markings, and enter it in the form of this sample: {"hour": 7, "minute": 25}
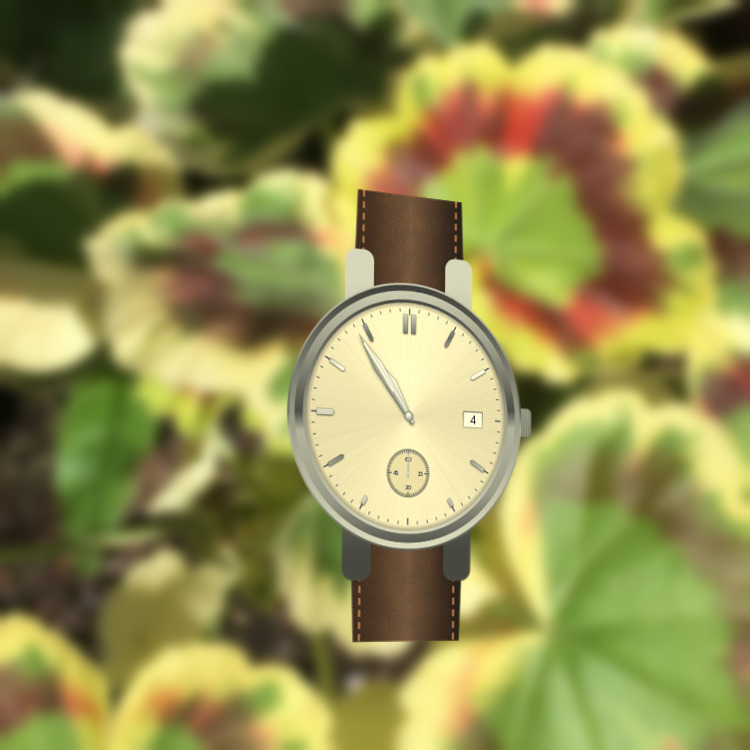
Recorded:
{"hour": 10, "minute": 54}
